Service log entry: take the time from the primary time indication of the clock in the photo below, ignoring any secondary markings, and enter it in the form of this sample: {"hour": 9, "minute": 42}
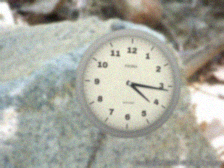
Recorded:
{"hour": 4, "minute": 16}
